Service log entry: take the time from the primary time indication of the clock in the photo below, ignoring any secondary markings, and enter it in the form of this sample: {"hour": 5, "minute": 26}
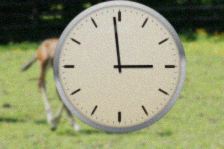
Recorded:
{"hour": 2, "minute": 59}
